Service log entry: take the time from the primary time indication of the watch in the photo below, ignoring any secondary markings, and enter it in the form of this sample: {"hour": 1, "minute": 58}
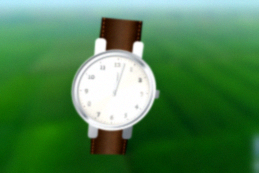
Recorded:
{"hour": 12, "minute": 2}
